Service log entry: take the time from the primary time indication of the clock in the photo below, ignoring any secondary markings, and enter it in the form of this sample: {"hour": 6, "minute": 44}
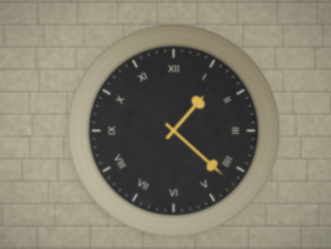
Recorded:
{"hour": 1, "minute": 22}
